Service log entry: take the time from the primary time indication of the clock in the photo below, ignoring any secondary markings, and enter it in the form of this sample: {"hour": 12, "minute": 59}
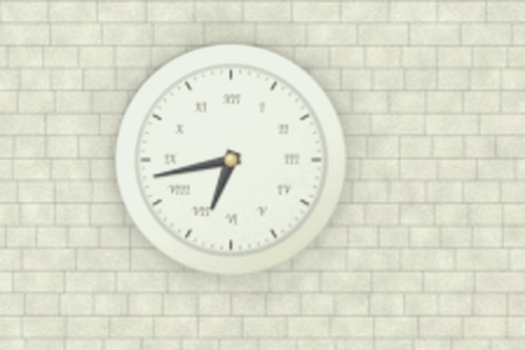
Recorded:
{"hour": 6, "minute": 43}
